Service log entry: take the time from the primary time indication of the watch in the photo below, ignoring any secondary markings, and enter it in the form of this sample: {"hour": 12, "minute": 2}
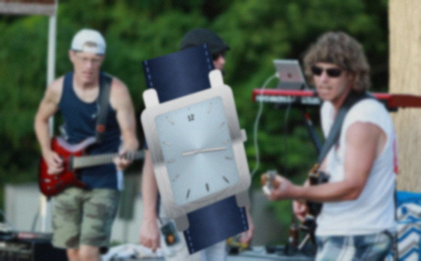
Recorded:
{"hour": 9, "minute": 17}
